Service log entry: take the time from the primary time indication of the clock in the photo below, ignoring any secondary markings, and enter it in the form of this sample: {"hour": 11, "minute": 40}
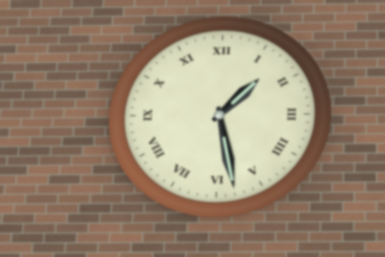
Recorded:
{"hour": 1, "minute": 28}
